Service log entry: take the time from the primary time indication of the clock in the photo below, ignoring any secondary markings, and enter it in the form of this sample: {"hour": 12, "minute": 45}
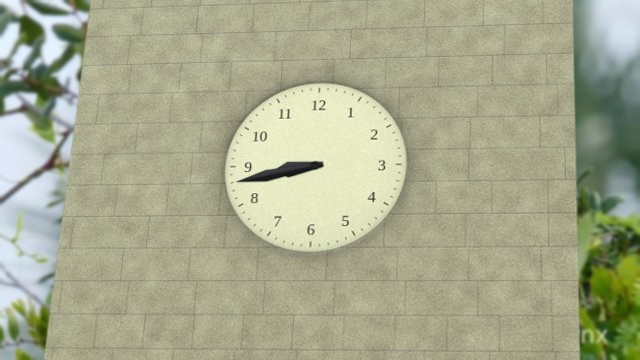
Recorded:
{"hour": 8, "minute": 43}
